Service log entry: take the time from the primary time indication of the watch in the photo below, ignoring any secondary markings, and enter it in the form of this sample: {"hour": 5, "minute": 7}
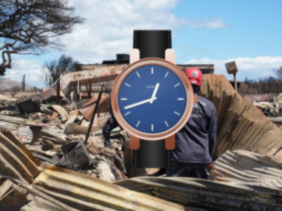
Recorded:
{"hour": 12, "minute": 42}
